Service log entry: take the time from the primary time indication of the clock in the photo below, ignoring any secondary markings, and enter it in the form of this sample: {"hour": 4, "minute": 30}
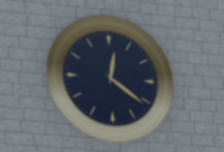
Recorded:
{"hour": 12, "minute": 21}
